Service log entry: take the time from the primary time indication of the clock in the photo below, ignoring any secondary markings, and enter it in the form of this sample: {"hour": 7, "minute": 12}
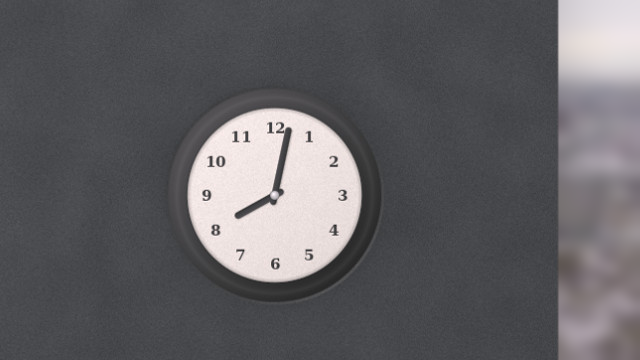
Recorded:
{"hour": 8, "minute": 2}
